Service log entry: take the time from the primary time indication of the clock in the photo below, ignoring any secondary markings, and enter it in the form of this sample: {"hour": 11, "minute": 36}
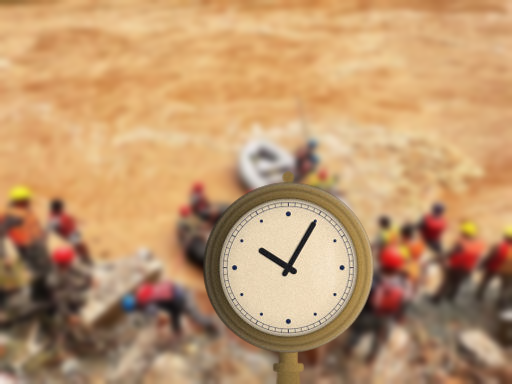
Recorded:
{"hour": 10, "minute": 5}
